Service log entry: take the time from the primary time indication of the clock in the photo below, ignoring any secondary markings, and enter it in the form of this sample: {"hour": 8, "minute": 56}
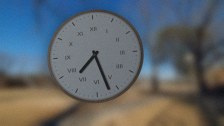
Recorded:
{"hour": 7, "minute": 27}
